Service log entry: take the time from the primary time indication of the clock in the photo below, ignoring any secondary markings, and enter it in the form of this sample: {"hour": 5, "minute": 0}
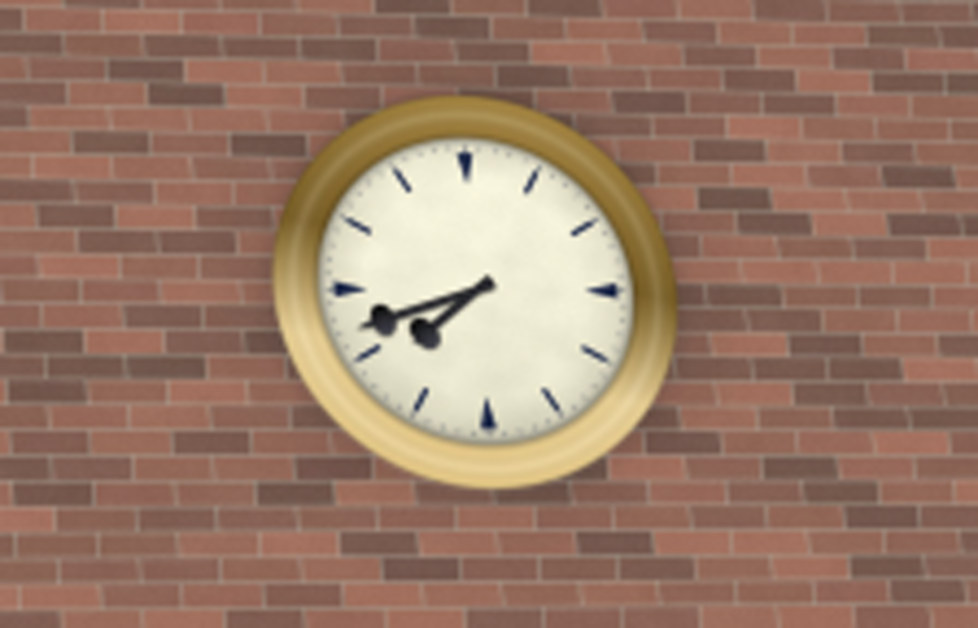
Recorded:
{"hour": 7, "minute": 42}
